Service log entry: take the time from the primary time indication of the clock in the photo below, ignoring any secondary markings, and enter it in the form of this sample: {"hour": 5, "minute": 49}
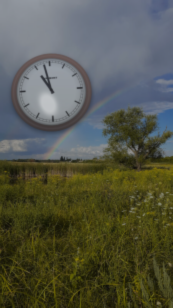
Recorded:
{"hour": 10, "minute": 58}
